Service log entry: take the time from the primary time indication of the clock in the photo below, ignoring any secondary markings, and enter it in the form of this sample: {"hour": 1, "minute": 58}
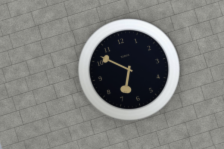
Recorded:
{"hour": 6, "minute": 52}
